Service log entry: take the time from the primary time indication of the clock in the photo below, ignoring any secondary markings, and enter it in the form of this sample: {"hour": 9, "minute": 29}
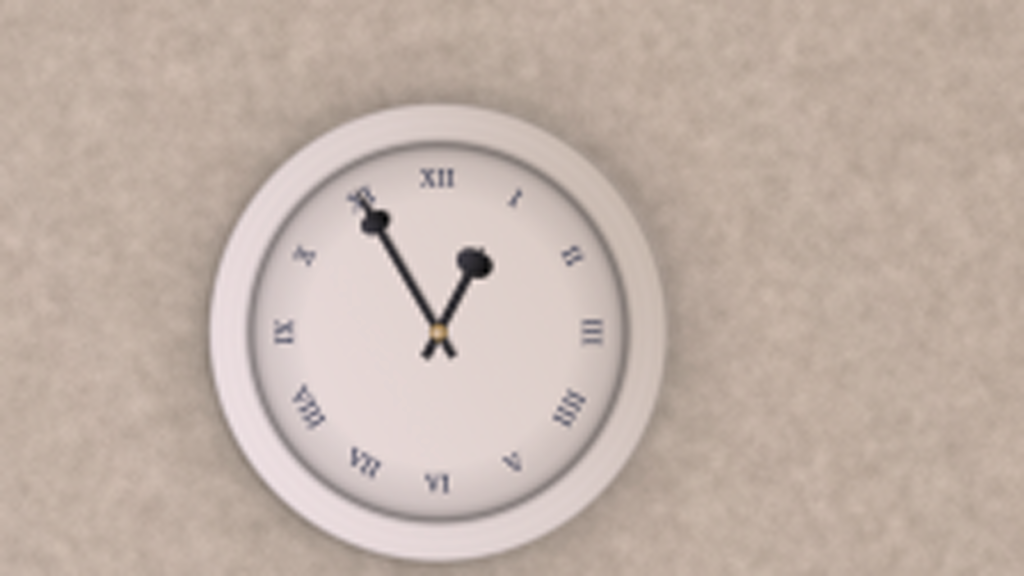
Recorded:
{"hour": 12, "minute": 55}
